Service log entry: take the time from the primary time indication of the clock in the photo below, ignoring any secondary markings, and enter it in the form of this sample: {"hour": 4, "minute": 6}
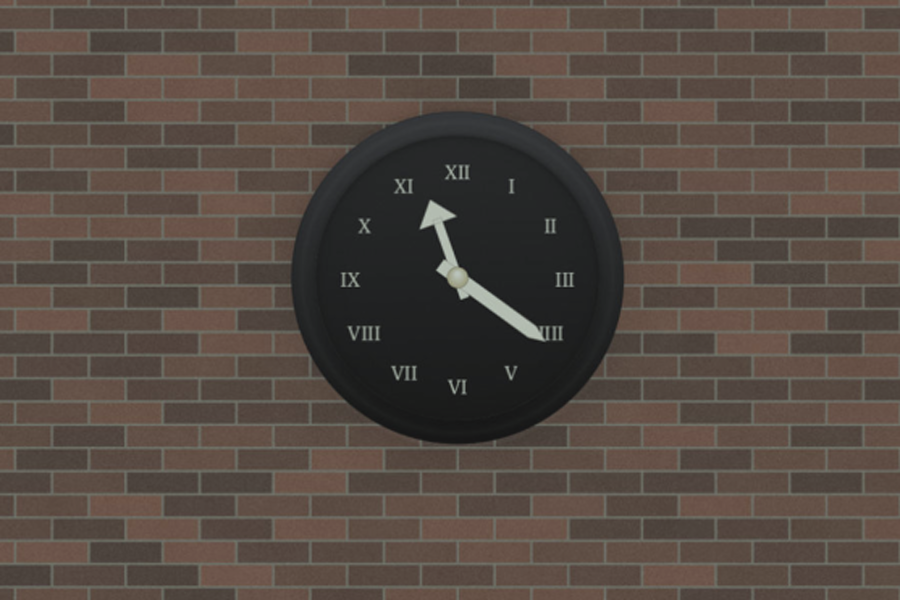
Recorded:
{"hour": 11, "minute": 21}
